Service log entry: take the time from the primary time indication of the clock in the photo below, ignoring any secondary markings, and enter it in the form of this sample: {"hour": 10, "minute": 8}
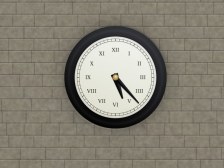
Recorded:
{"hour": 5, "minute": 23}
